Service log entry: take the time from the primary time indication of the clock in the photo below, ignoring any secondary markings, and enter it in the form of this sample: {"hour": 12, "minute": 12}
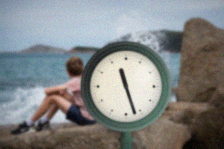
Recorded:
{"hour": 11, "minute": 27}
